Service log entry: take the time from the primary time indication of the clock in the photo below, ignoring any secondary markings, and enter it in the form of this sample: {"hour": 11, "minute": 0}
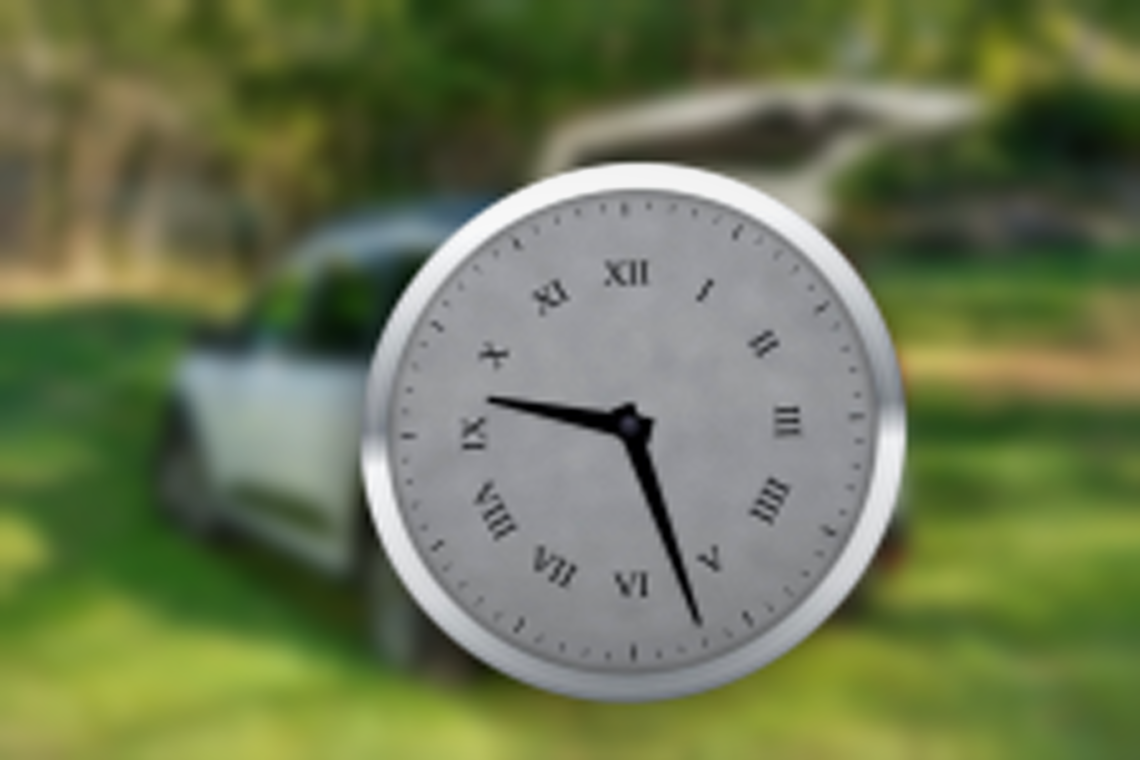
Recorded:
{"hour": 9, "minute": 27}
